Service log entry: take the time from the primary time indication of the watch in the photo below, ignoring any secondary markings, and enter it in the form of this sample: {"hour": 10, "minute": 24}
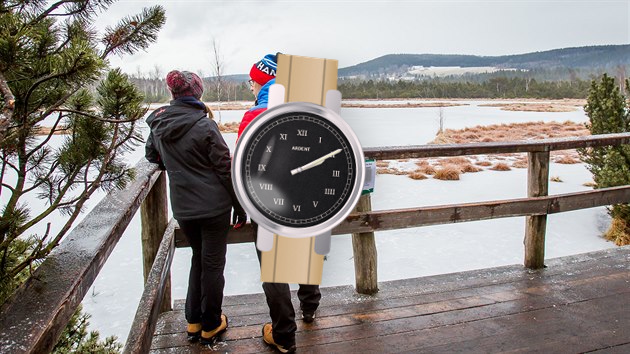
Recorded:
{"hour": 2, "minute": 10}
